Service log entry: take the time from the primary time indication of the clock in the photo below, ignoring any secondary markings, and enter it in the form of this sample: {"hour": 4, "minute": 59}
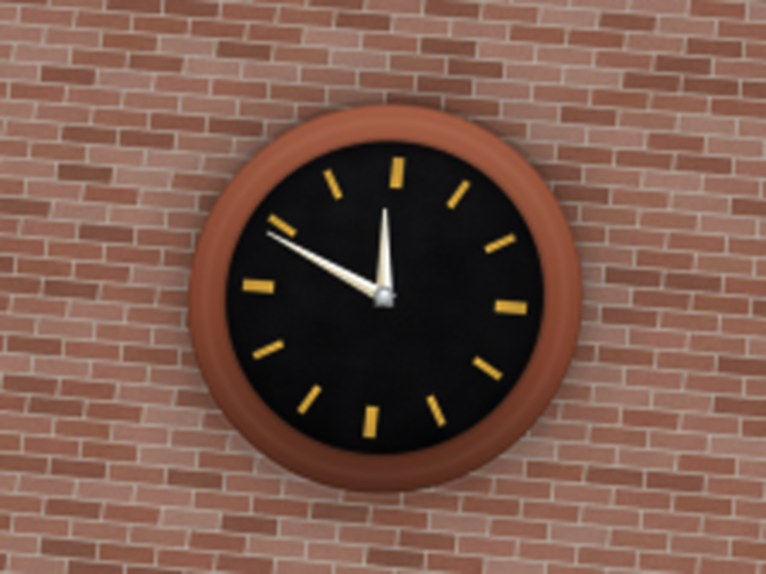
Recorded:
{"hour": 11, "minute": 49}
